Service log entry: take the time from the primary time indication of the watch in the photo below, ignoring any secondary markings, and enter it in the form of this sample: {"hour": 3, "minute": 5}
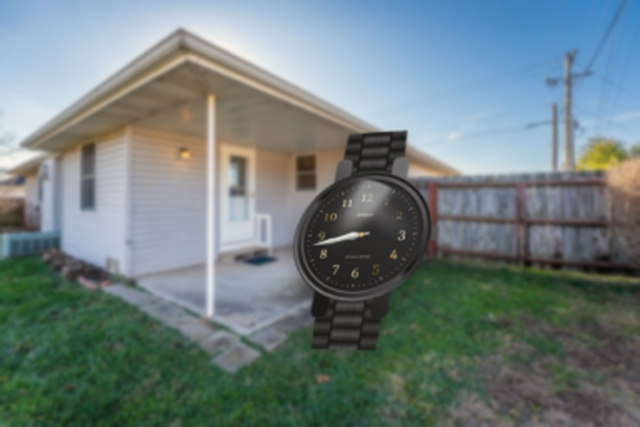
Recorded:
{"hour": 8, "minute": 43}
